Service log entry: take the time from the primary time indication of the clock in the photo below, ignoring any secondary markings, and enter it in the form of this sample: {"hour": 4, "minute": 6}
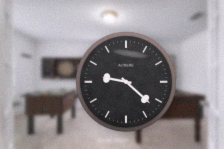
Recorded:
{"hour": 9, "minute": 22}
